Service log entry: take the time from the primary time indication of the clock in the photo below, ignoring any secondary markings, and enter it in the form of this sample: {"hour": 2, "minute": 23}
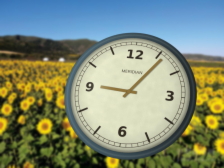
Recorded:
{"hour": 9, "minute": 6}
